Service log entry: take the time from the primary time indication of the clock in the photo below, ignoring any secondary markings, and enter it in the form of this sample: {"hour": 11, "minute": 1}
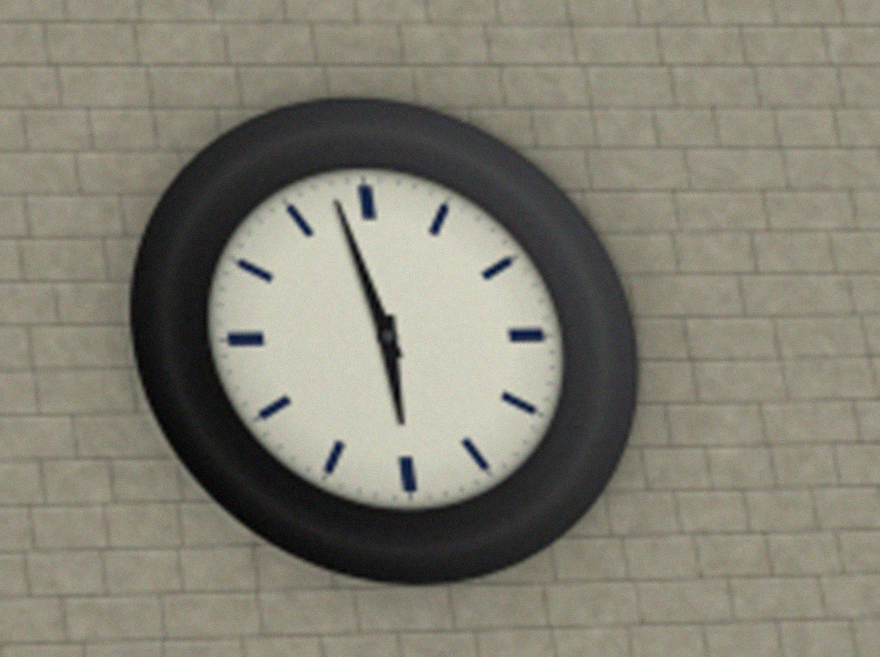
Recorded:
{"hour": 5, "minute": 58}
